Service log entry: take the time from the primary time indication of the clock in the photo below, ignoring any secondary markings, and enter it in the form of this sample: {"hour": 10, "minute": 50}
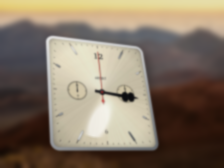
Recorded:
{"hour": 3, "minute": 16}
